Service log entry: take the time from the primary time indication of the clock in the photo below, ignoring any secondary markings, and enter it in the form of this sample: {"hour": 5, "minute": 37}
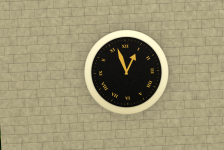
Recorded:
{"hour": 12, "minute": 57}
